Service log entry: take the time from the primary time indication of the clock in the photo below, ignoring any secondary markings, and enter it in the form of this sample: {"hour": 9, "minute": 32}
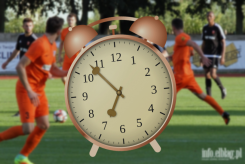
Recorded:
{"hour": 6, "minute": 53}
